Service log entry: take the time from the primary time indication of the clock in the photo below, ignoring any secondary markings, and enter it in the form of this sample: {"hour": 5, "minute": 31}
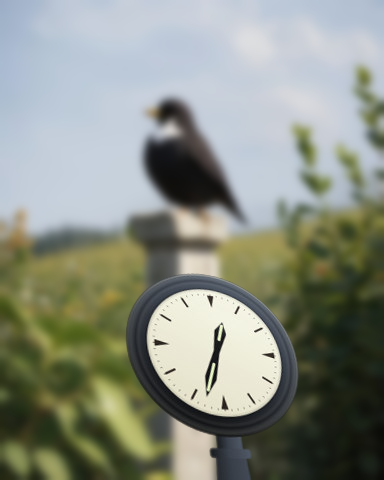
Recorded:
{"hour": 12, "minute": 33}
